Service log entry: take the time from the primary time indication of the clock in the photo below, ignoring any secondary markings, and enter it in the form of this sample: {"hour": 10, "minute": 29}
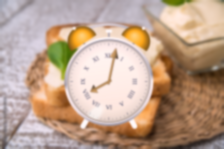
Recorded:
{"hour": 8, "minute": 2}
